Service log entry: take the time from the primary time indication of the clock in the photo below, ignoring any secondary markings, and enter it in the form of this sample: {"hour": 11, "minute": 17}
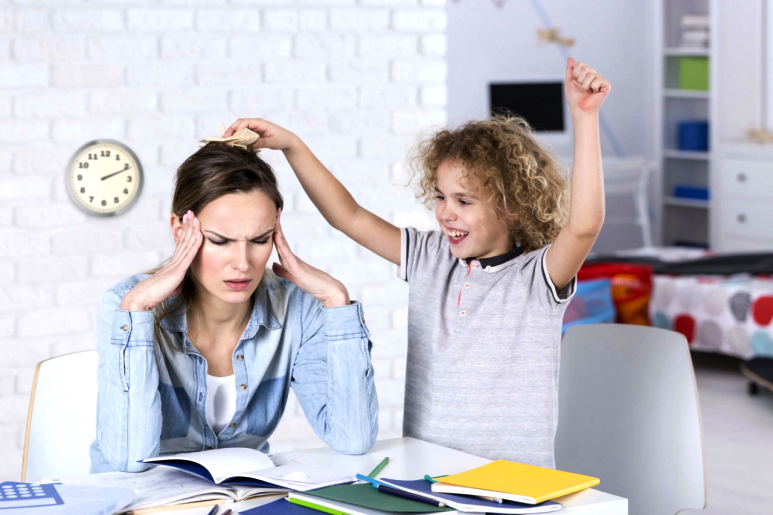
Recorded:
{"hour": 2, "minute": 11}
